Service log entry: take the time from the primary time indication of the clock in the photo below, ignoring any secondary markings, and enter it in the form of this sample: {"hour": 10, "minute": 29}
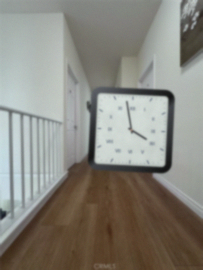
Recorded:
{"hour": 3, "minute": 58}
